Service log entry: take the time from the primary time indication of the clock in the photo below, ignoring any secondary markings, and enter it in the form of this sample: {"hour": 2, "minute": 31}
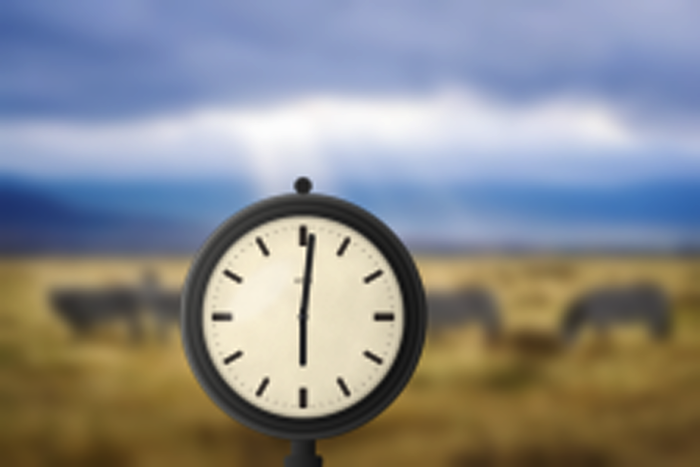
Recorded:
{"hour": 6, "minute": 1}
